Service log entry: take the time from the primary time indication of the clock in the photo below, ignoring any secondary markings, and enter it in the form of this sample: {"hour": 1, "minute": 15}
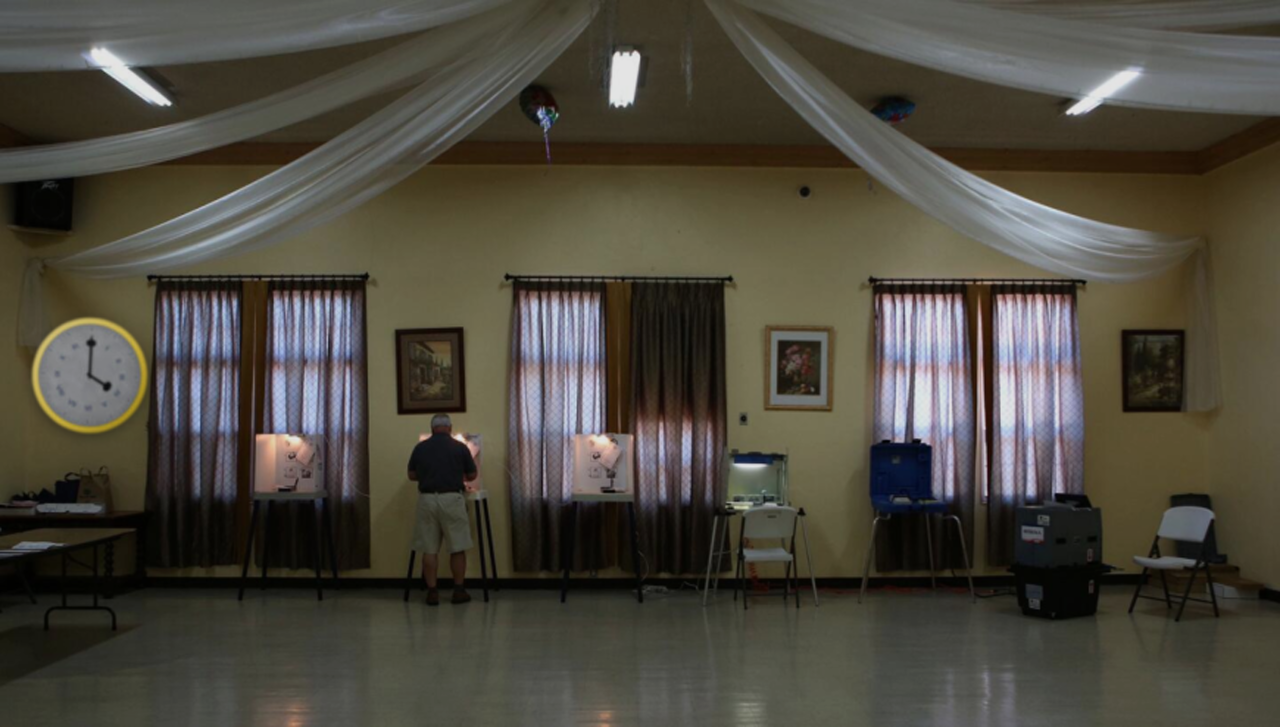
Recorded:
{"hour": 4, "minute": 0}
